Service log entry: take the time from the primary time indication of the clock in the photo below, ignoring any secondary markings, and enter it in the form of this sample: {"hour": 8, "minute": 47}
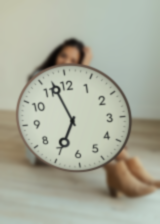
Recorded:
{"hour": 6, "minute": 57}
